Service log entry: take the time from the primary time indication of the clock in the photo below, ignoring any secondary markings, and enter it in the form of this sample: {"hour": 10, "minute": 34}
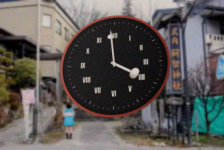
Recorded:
{"hour": 3, "minute": 59}
